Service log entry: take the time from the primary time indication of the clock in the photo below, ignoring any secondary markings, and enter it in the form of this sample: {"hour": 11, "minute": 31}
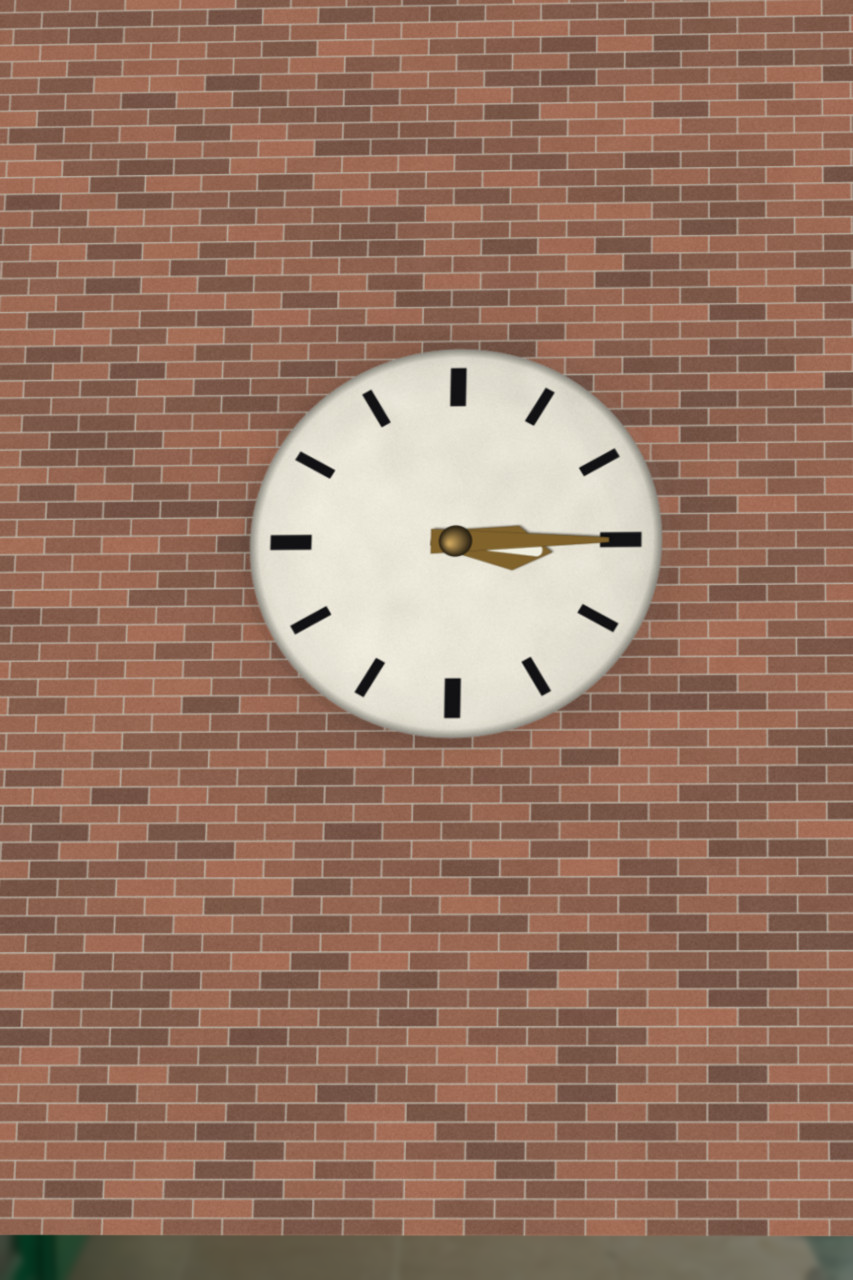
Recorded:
{"hour": 3, "minute": 15}
